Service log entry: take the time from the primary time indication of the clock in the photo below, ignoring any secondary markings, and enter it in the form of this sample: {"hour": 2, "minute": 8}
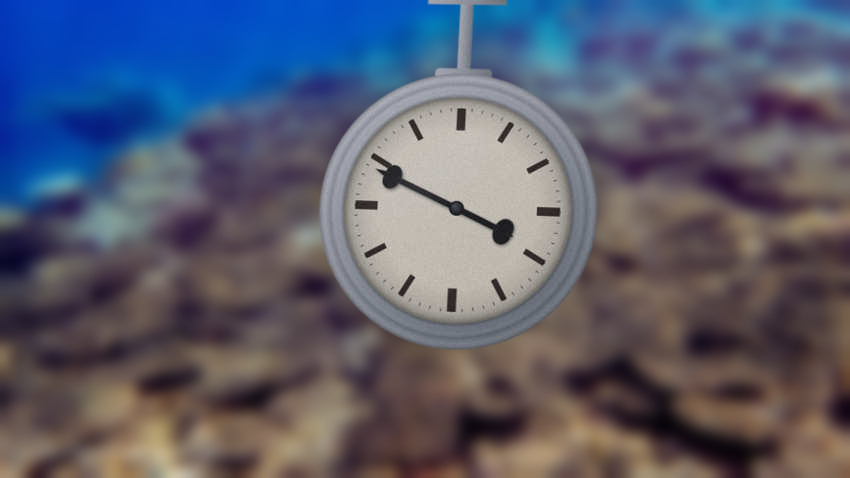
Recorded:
{"hour": 3, "minute": 49}
